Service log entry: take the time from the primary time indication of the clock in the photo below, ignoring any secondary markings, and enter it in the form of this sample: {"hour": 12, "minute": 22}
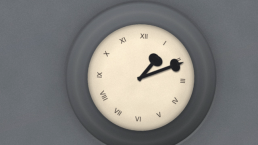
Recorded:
{"hour": 1, "minute": 11}
